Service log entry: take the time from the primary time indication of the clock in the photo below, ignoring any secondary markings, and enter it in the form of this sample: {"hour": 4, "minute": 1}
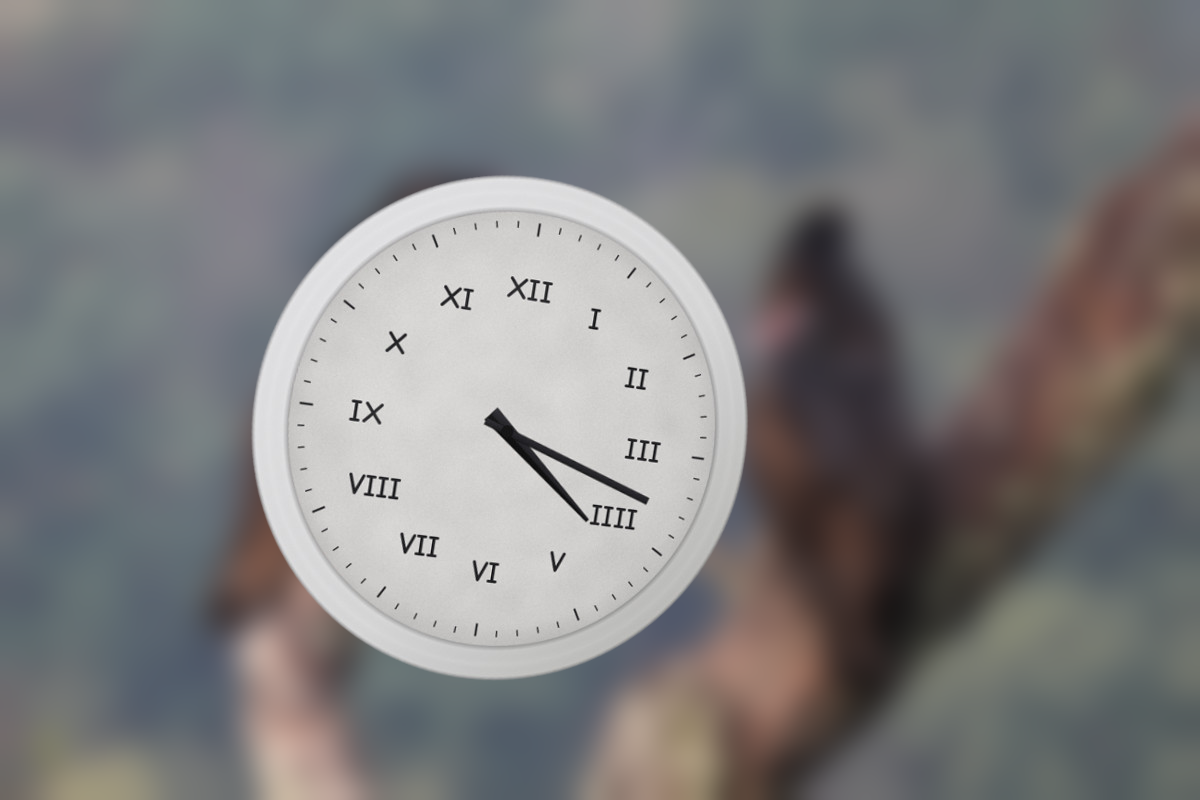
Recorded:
{"hour": 4, "minute": 18}
